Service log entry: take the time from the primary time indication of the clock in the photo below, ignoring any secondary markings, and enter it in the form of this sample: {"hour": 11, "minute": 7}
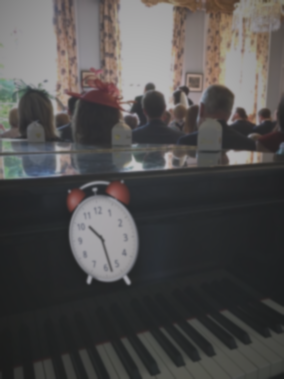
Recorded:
{"hour": 10, "minute": 28}
